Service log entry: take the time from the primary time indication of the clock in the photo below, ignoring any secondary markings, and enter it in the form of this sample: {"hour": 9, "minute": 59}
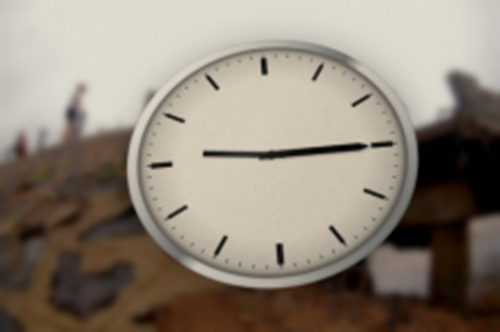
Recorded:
{"hour": 9, "minute": 15}
